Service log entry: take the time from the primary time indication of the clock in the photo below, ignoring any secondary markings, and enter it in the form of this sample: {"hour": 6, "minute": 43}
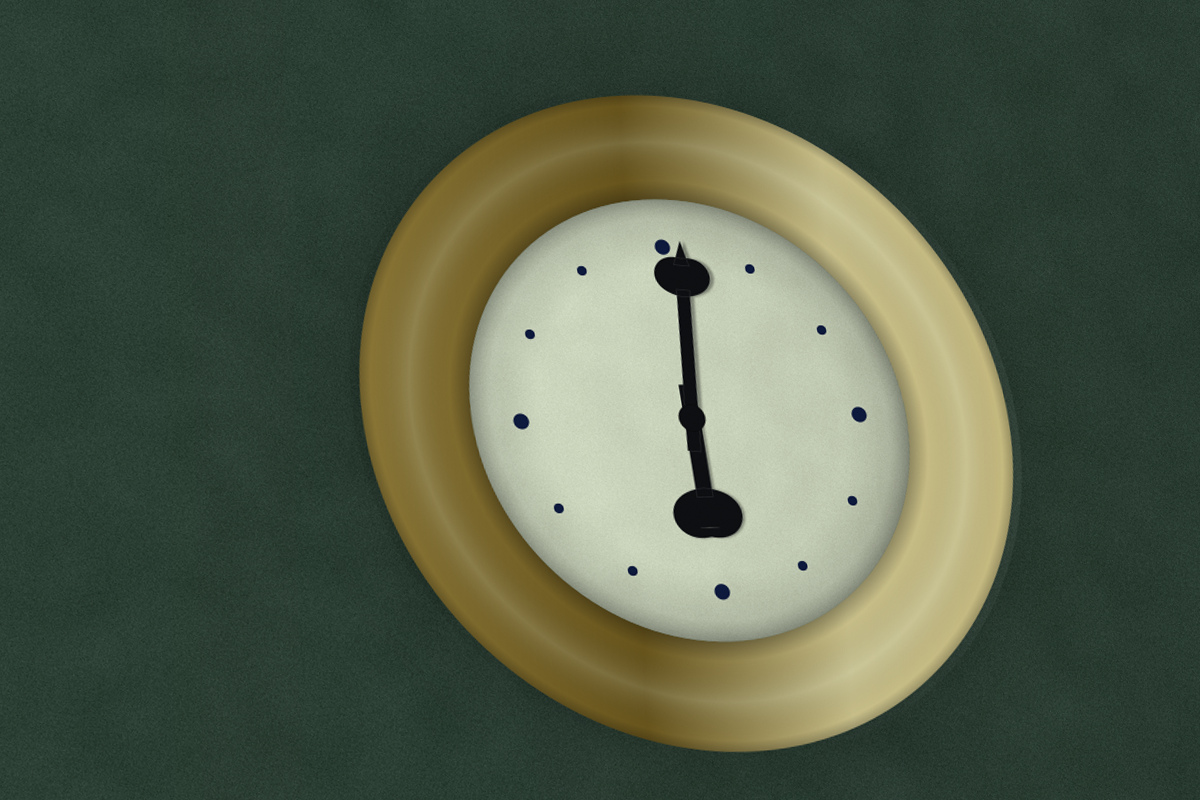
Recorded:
{"hour": 6, "minute": 1}
